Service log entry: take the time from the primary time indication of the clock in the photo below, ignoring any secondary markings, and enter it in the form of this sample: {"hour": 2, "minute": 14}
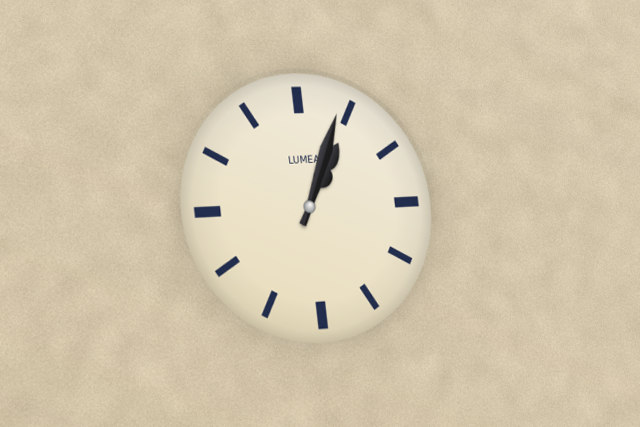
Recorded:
{"hour": 1, "minute": 4}
